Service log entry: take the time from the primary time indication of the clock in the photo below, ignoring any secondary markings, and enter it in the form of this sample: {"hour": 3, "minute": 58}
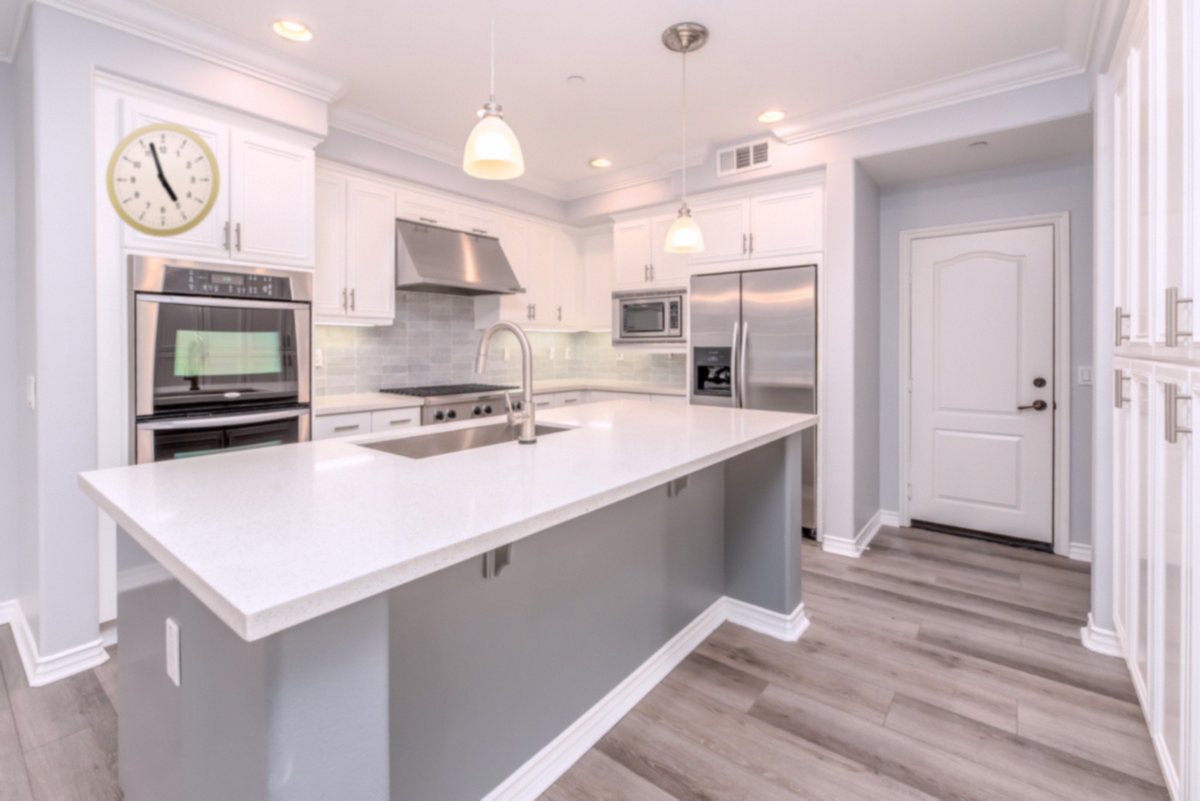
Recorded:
{"hour": 4, "minute": 57}
